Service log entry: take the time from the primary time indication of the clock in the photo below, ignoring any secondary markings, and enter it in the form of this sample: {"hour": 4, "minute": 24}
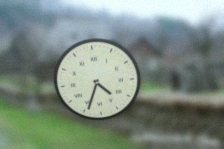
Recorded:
{"hour": 4, "minute": 34}
